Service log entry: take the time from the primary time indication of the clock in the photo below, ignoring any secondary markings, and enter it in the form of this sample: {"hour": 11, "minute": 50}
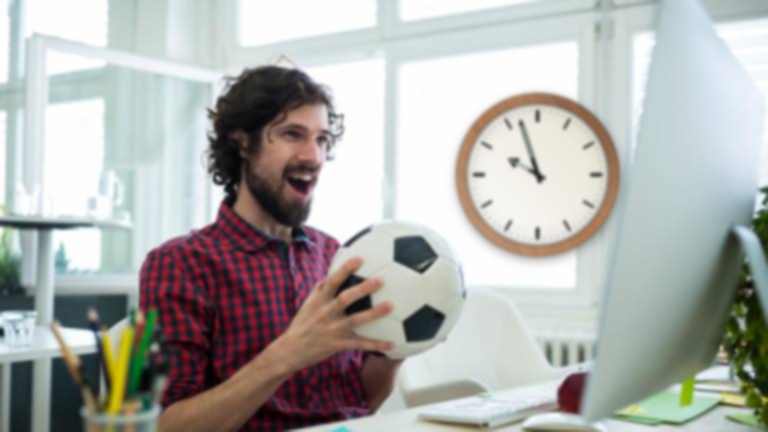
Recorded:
{"hour": 9, "minute": 57}
